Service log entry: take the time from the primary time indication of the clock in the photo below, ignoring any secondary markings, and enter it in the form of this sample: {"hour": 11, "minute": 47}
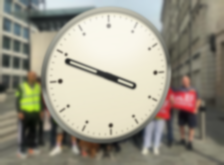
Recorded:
{"hour": 3, "minute": 49}
